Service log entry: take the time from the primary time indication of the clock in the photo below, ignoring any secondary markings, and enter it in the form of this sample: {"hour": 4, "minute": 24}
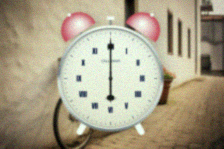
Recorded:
{"hour": 6, "minute": 0}
